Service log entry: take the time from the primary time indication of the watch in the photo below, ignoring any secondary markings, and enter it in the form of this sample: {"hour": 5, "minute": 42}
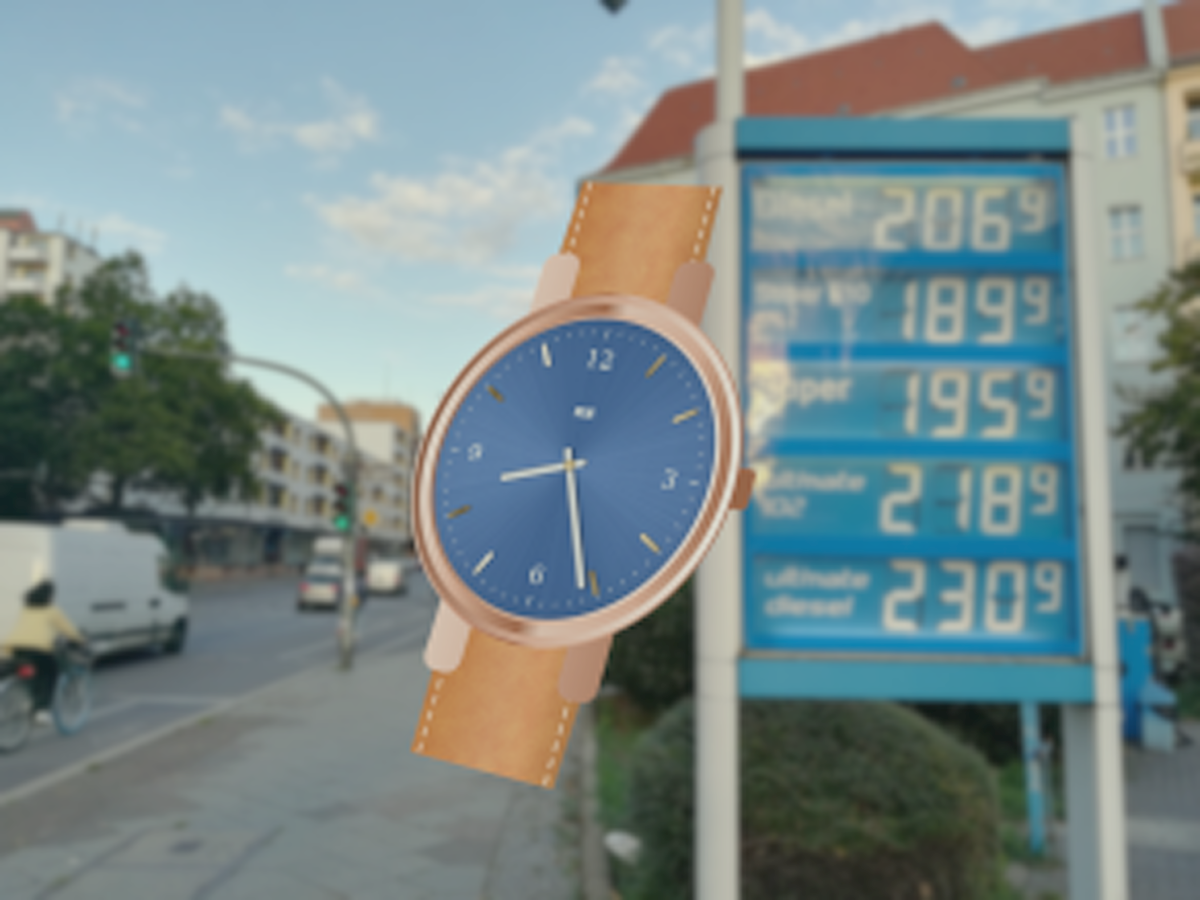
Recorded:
{"hour": 8, "minute": 26}
